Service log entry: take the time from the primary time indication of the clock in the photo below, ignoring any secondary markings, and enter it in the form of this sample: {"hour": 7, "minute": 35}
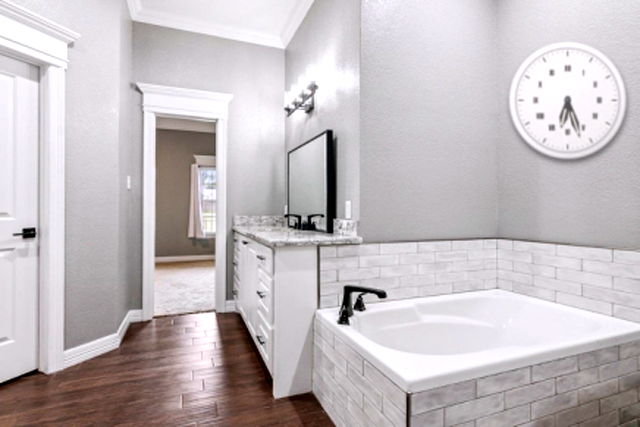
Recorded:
{"hour": 6, "minute": 27}
